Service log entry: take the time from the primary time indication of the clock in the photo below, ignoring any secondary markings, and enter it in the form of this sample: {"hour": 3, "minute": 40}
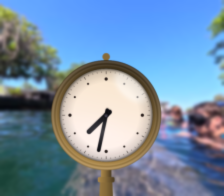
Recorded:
{"hour": 7, "minute": 32}
